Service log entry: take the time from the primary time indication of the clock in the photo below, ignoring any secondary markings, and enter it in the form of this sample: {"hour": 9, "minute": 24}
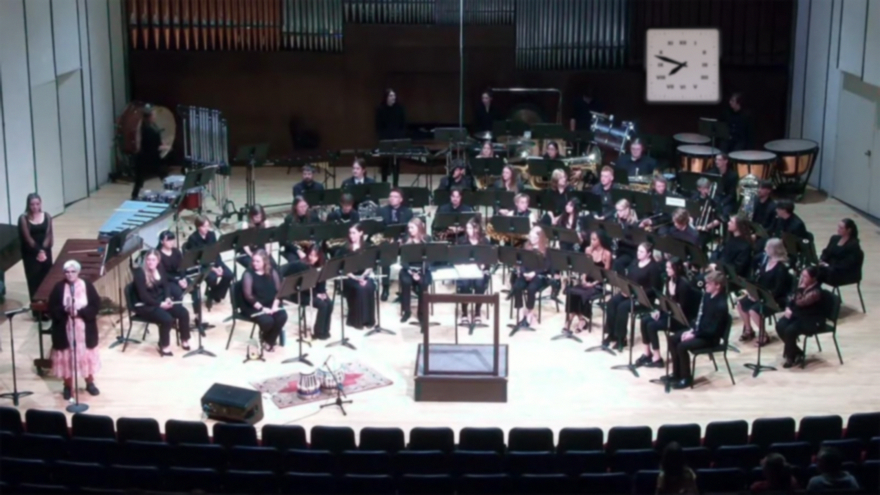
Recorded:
{"hour": 7, "minute": 48}
